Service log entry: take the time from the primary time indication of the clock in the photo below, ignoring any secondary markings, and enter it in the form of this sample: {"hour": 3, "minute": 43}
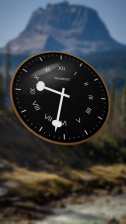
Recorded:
{"hour": 9, "minute": 32}
